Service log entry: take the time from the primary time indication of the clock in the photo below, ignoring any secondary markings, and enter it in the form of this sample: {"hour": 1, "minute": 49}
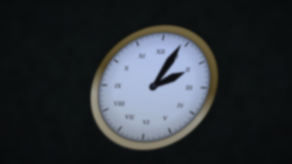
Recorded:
{"hour": 2, "minute": 4}
